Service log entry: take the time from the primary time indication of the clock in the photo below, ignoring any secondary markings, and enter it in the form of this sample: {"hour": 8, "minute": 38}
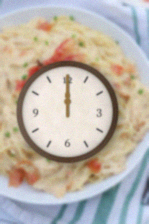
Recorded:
{"hour": 12, "minute": 0}
